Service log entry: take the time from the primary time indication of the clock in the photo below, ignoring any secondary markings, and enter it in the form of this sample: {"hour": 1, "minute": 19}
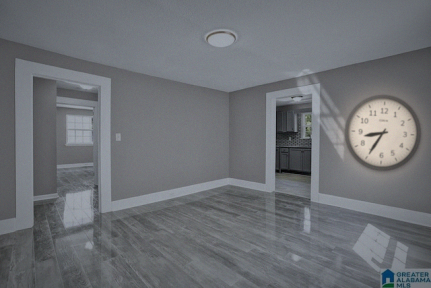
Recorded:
{"hour": 8, "minute": 35}
